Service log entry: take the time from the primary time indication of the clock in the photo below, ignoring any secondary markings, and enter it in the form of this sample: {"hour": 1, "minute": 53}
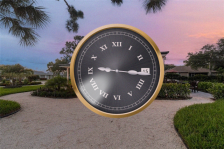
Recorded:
{"hour": 9, "minute": 16}
